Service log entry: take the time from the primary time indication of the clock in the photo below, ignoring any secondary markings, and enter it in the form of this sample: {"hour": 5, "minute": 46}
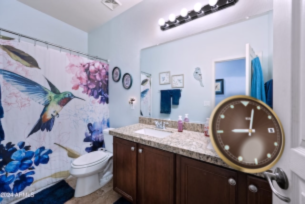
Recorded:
{"hour": 9, "minute": 3}
